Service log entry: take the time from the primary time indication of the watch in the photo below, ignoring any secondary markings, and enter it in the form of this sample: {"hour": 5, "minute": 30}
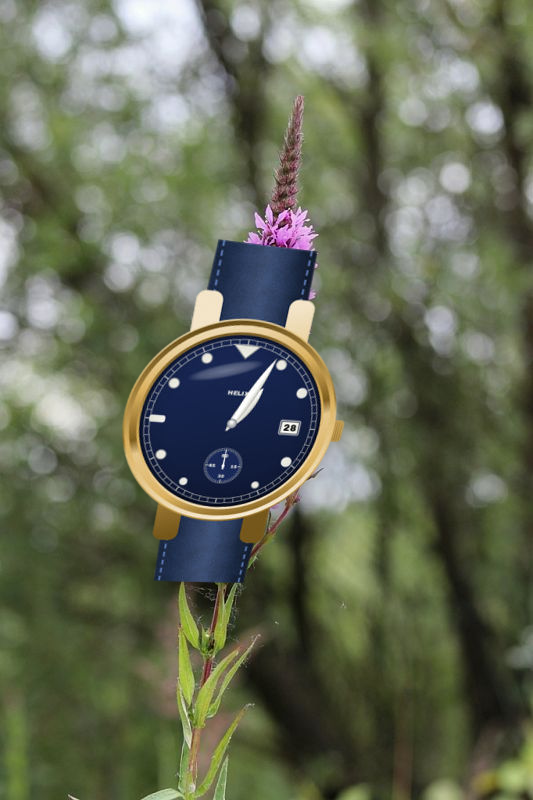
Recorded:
{"hour": 1, "minute": 4}
